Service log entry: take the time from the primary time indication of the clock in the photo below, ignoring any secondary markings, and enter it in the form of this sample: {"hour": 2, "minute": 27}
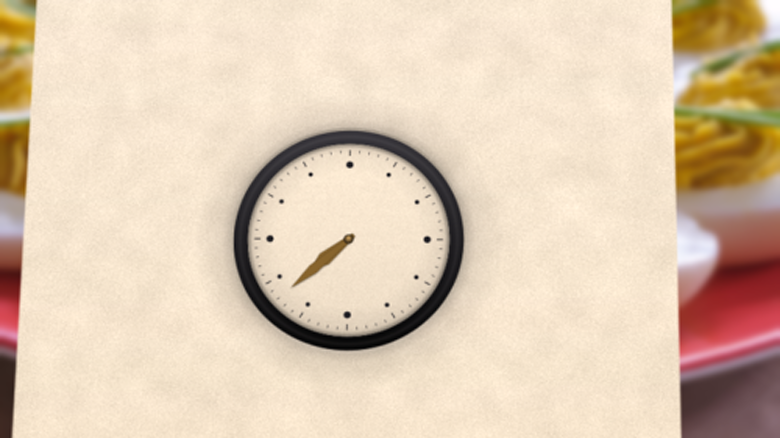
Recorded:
{"hour": 7, "minute": 38}
